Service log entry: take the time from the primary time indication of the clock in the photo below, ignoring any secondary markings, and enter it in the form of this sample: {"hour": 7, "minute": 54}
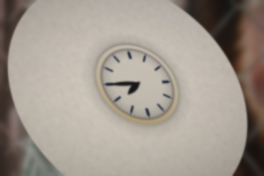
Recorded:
{"hour": 7, "minute": 45}
